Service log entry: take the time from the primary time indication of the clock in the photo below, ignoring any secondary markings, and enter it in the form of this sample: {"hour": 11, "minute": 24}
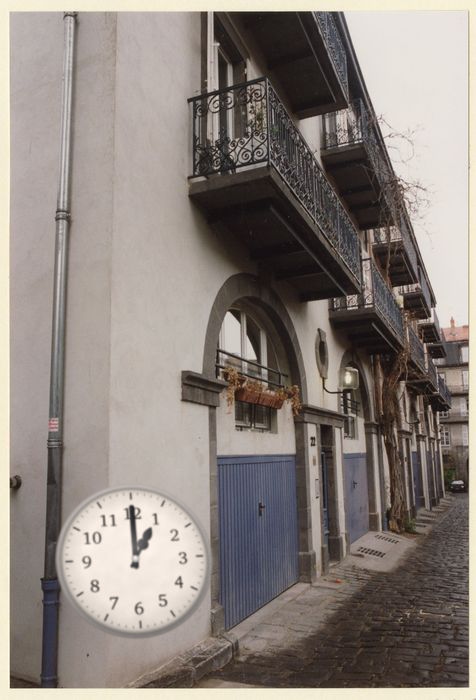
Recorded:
{"hour": 1, "minute": 0}
